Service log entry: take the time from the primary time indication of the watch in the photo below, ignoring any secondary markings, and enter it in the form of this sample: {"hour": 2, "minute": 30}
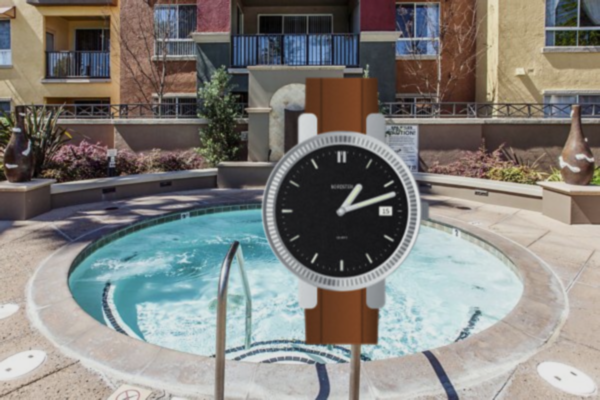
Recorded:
{"hour": 1, "minute": 12}
